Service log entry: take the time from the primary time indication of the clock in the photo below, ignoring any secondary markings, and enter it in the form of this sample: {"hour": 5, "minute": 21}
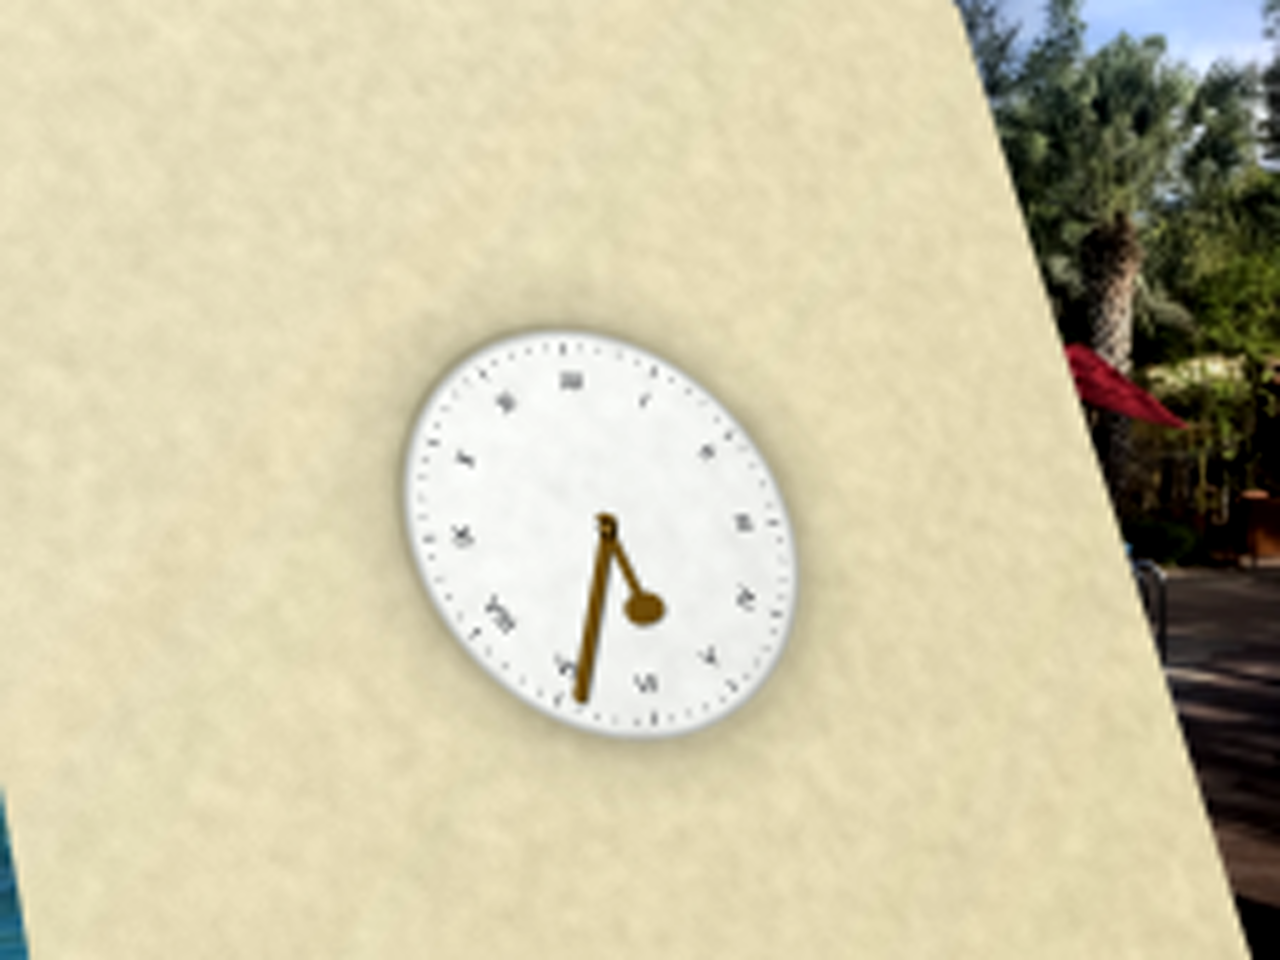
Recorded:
{"hour": 5, "minute": 34}
